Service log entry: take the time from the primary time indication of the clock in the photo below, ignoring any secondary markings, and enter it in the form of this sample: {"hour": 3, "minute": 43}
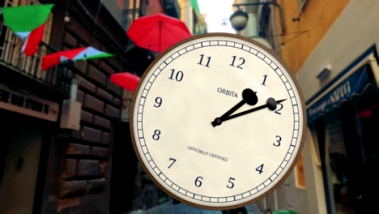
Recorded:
{"hour": 1, "minute": 9}
